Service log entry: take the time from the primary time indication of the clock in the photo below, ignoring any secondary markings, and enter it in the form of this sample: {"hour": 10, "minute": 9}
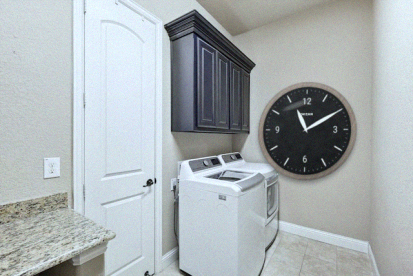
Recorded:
{"hour": 11, "minute": 10}
